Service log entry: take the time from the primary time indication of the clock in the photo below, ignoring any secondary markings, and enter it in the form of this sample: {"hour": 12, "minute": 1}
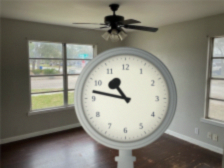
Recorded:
{"hour": 10, "minute": 47}
